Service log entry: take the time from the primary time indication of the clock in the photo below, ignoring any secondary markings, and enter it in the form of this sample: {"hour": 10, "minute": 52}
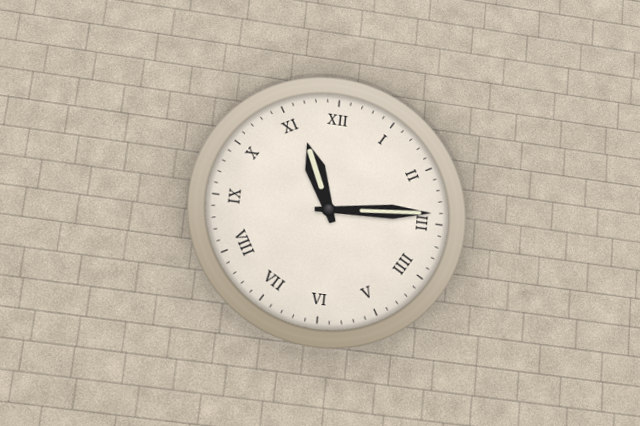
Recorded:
{"hour": 11, "minute": 14}
